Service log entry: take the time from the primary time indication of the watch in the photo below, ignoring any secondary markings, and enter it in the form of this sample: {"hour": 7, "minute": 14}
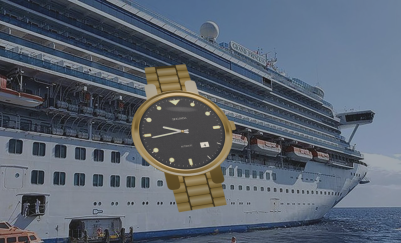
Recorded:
{"hour": 9, "minute": 44}
